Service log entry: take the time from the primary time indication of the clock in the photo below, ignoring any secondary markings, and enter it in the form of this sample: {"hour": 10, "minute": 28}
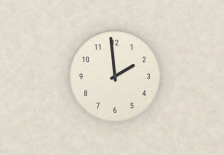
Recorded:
{"hour": 1, "minute": 59}
